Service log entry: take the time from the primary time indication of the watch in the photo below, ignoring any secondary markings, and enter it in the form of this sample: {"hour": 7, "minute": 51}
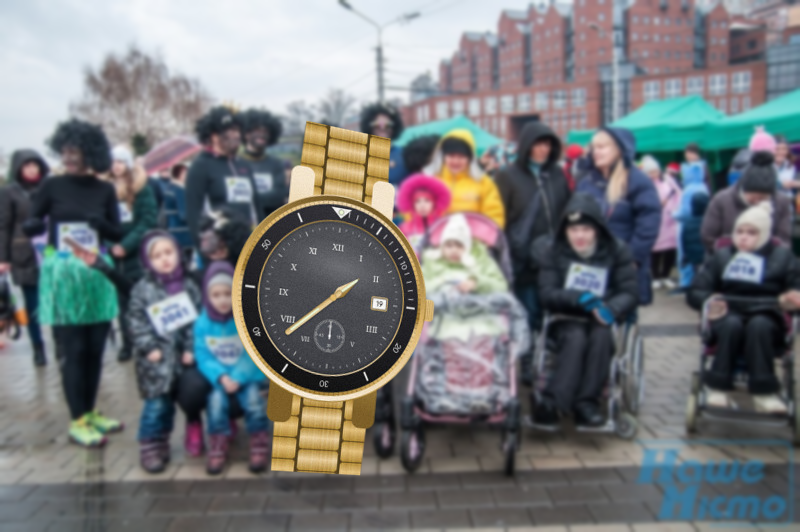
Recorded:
{"hour": 1, "minute": 38}
